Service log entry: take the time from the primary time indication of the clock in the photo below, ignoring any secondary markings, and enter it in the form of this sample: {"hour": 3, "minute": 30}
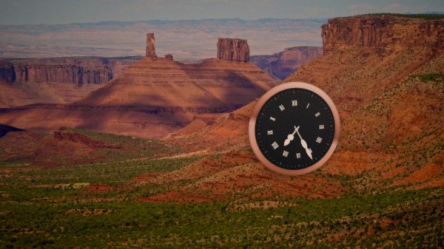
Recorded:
{"hour": 7, "minute": 26}
